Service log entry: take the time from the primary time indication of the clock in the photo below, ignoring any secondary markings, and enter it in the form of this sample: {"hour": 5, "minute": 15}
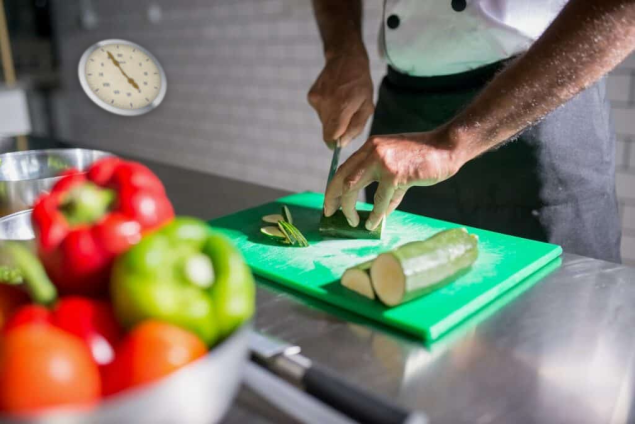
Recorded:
{"hour": 4, "minute": 56}
